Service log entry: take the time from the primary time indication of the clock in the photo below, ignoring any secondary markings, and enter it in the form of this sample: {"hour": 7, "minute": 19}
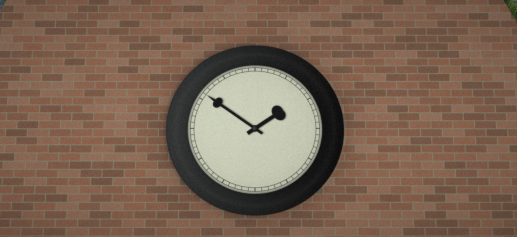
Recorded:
{"hour": 1, "minute": 51}
